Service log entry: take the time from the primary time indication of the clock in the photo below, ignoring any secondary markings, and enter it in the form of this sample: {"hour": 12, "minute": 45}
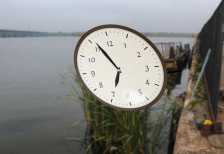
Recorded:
{"hour": 6, "minute": 56}
